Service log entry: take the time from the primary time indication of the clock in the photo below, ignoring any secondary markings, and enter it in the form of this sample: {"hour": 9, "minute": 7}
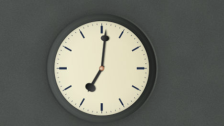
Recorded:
{"hour": 7, "minute": 1}
